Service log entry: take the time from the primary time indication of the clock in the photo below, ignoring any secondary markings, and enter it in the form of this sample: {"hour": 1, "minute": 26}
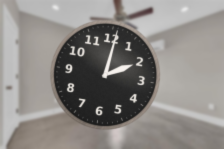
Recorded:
{"hour": 2, "minute": 1}
